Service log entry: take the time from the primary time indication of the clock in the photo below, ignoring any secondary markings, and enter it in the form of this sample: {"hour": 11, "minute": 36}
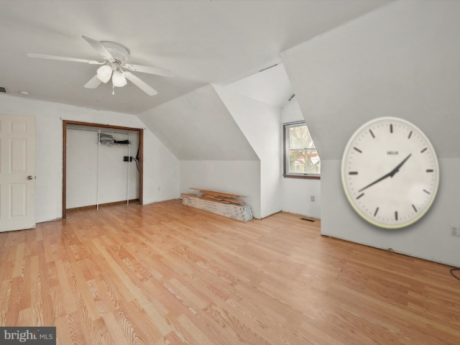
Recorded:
{"hour": 1, "minute": 41}
